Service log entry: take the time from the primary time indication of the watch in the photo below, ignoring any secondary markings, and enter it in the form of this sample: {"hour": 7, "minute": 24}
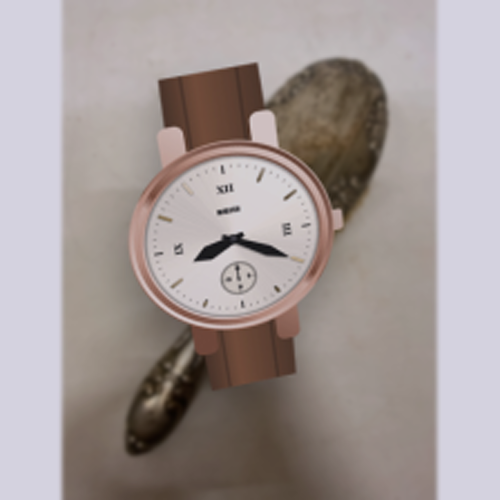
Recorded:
{"hour": 8, "minute": 20}
